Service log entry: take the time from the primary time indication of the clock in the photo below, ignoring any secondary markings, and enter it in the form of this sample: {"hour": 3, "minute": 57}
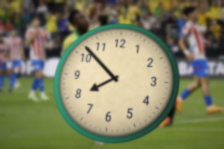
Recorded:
{"hour": 7, "minute": 52}
